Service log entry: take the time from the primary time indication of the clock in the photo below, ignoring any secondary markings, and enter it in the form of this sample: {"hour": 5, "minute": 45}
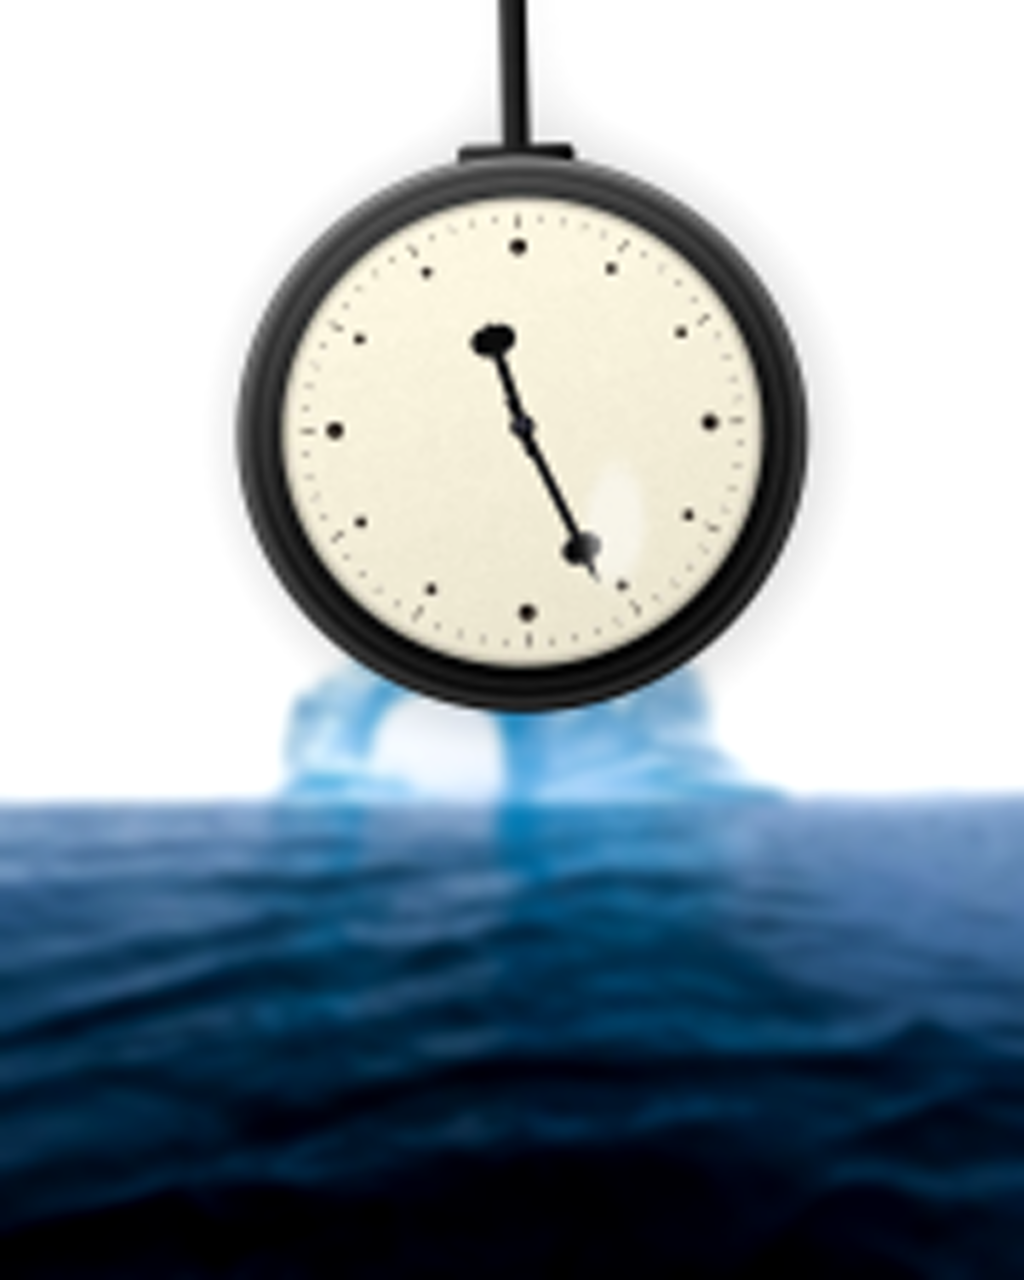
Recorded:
{"hour": 11, "minute": 26}
